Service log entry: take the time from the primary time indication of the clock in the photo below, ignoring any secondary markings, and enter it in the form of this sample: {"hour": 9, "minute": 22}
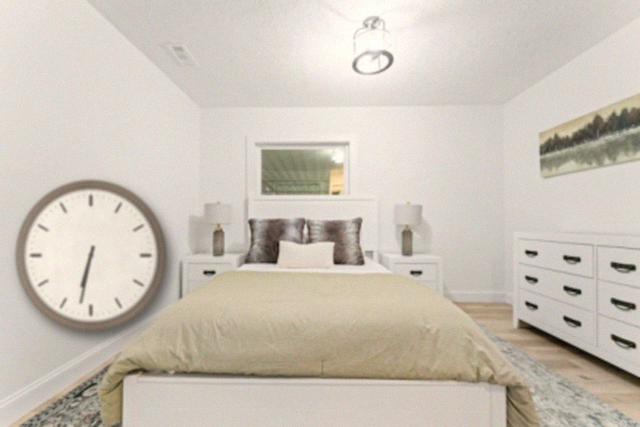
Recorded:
{"hour": 6, "minute": 32}
